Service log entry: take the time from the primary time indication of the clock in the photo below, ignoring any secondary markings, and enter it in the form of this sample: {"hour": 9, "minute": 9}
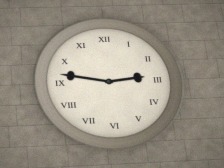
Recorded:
{"hour": 2, "minute": 47}
